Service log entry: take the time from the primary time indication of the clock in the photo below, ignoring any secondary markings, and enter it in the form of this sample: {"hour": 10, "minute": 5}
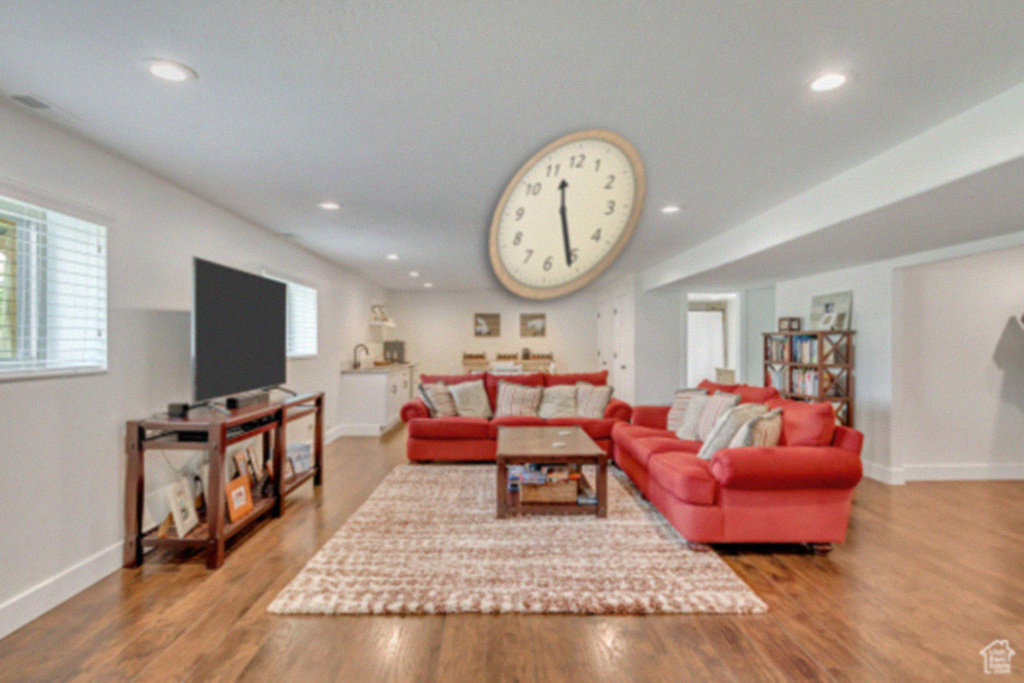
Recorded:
{"hour": 11, "minute": 26}
